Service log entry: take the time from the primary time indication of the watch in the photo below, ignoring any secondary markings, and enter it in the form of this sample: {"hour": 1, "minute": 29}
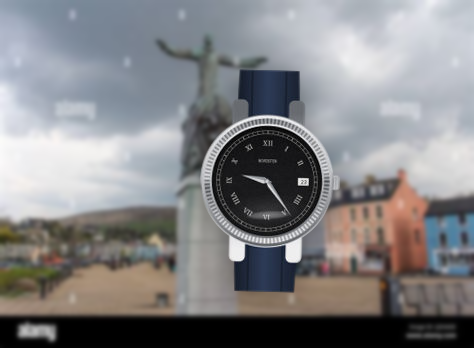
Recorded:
{"hour": 9, "minute": 24}
